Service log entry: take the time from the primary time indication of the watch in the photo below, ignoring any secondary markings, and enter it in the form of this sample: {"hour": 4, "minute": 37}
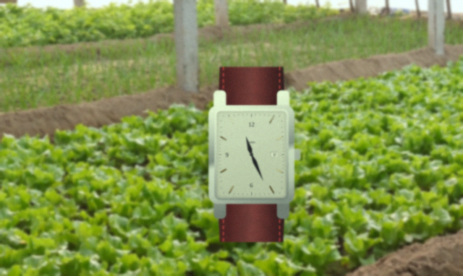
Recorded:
{"hour": 11, "minute": 26}
